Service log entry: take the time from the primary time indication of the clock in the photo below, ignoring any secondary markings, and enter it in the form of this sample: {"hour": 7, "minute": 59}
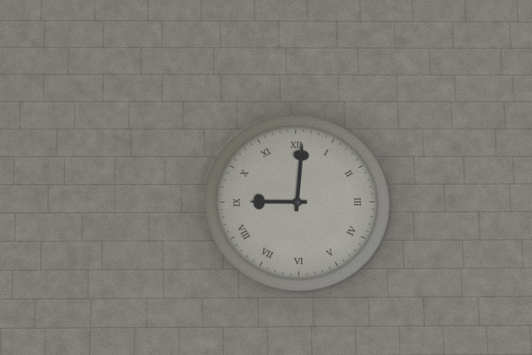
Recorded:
{"hour": 9, "minute": 1}
